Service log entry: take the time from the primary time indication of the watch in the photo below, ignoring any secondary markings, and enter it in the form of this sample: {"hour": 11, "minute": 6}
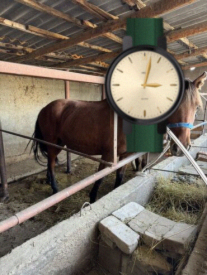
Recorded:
{"hour": 3, "minute": 2}
